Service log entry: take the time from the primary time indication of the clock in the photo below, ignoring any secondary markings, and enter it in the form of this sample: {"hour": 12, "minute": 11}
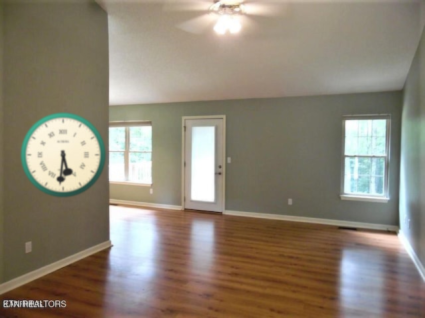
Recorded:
{"hour": 5, "minute": 31}
